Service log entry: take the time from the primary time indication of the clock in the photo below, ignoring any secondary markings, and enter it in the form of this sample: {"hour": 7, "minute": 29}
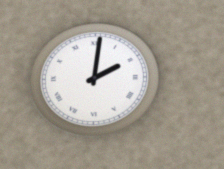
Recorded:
{"hour": 2, "minute": 1}
